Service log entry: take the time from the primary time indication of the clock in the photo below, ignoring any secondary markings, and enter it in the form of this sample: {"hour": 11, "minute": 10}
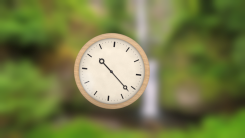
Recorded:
{"hour": 10, "minute": 22}
